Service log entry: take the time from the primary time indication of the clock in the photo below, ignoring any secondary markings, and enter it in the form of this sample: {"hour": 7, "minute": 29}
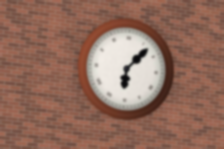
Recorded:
{"hour": 6, "minute": 7}
